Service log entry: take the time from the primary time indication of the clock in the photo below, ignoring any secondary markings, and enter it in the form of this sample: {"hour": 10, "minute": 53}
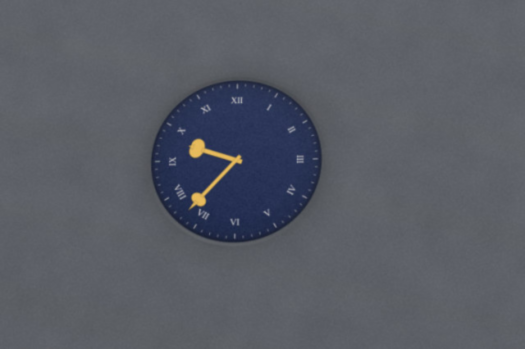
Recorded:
{"hour": 9, "minute": 37}
